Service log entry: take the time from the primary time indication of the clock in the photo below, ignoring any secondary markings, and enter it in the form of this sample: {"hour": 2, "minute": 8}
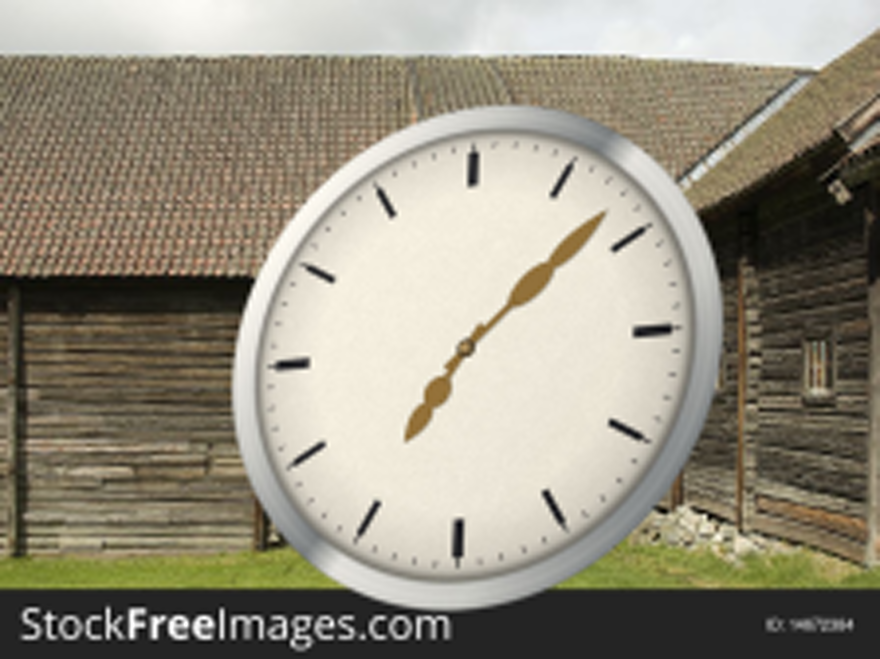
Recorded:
{"hour": 7, "minute": 8}
